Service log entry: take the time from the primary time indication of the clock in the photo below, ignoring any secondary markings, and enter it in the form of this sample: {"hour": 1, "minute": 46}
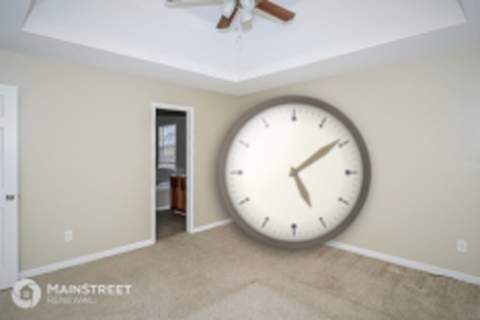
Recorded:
{"hour": 5, "minute": 9}
